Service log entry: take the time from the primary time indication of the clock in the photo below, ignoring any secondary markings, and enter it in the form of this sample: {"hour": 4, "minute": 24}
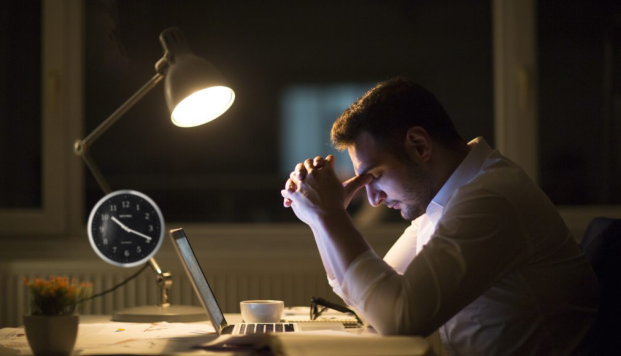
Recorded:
{"hour": 10, "minute": 19}
